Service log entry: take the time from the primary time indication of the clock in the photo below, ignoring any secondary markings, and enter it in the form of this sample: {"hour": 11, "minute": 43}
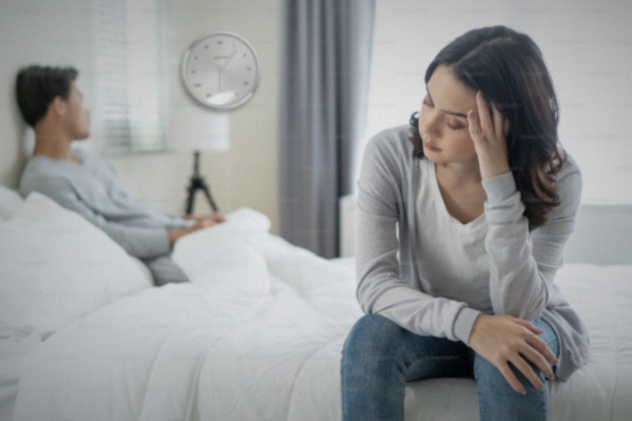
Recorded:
{"hour": 6, "minute": 6}
